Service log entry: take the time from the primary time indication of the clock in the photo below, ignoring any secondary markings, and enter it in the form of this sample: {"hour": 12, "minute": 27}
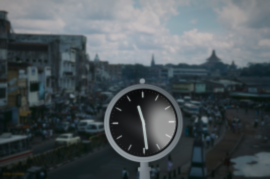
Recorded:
{"hour": 11, "minute": 29}
